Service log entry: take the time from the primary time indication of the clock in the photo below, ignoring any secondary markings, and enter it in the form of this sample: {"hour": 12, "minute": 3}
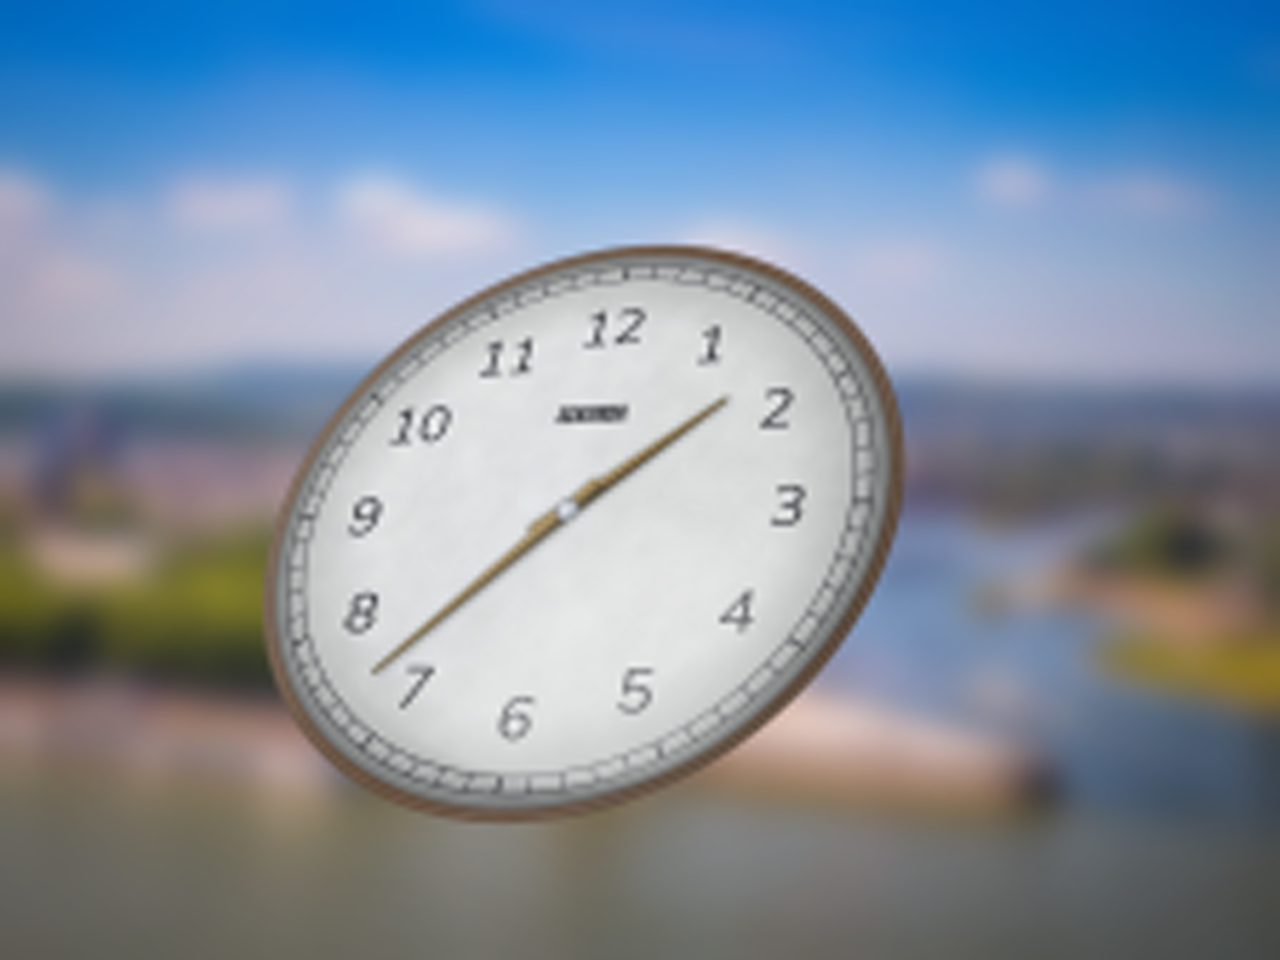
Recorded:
{"hour": 1, "minute": 37}
